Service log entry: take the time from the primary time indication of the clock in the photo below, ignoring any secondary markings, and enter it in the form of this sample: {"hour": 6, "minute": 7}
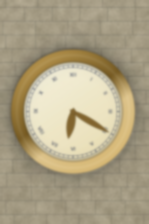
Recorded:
{"hour": 6, "minute": 20}
